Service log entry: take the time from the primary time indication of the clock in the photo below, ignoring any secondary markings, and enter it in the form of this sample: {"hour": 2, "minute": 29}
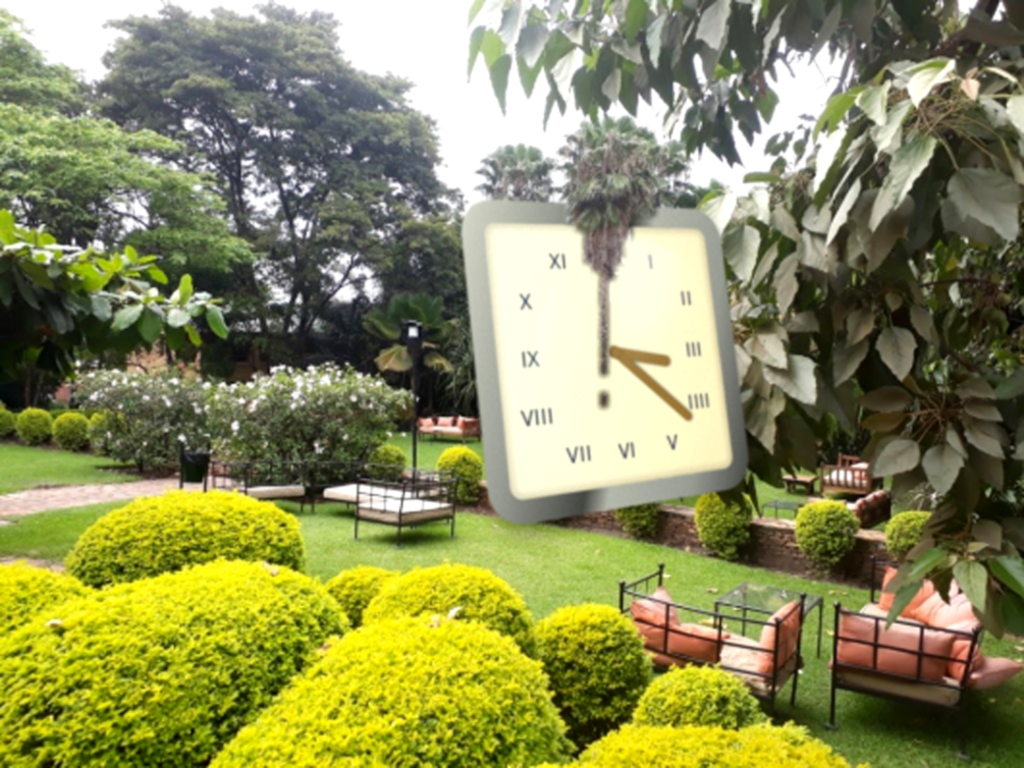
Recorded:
{"hour": 3, "minute": 22}
